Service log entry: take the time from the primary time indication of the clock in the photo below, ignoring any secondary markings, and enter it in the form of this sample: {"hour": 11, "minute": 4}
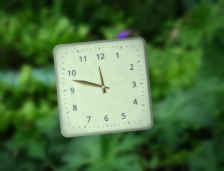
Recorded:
{"hour": 11, "minute": 48}
